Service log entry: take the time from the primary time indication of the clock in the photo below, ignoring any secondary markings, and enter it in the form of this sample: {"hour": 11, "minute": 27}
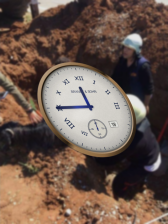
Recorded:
{"hour": 11, "minute": 45}
